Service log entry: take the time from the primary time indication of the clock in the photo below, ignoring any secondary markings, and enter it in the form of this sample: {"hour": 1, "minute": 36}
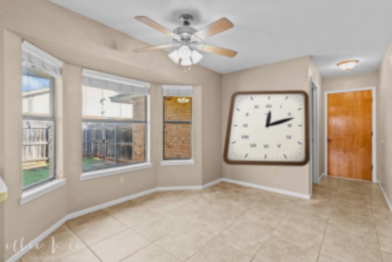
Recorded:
{"hour": 12, "minute": 12}
